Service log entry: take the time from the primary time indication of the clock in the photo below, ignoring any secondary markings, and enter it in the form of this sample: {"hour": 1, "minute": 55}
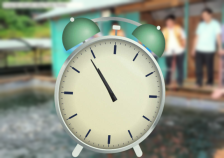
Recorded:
{"hour": 10, "minute": 54}
